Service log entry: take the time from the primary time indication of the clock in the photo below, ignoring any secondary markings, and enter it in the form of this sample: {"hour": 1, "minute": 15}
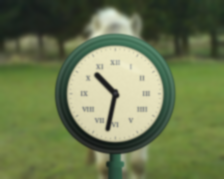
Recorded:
{"hour": 10, "minute": 32}
